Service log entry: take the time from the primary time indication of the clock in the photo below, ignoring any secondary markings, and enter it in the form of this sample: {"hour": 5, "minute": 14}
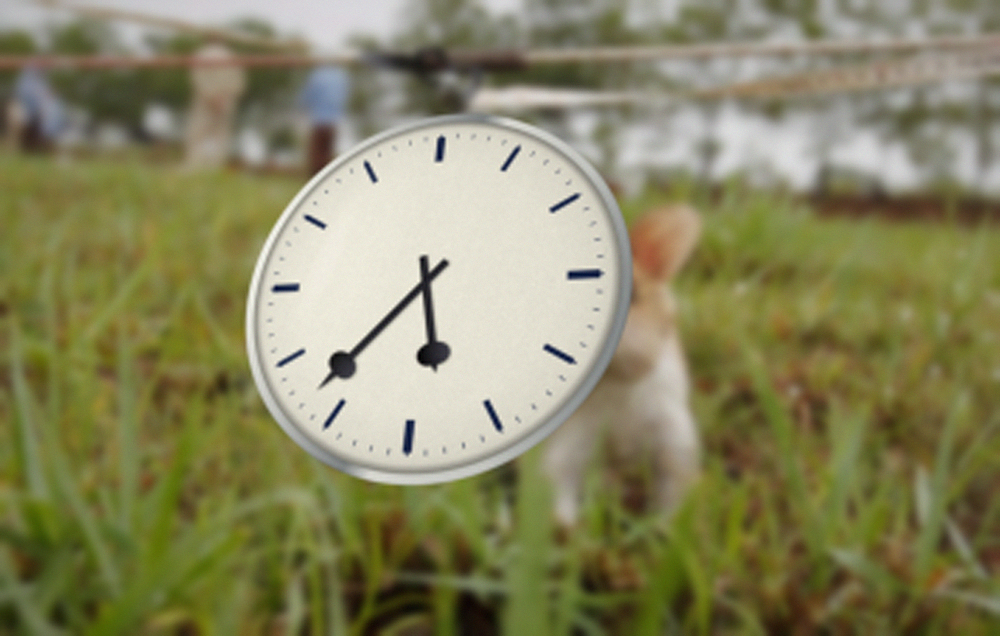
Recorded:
{"hour": 5, "minute": 37}
